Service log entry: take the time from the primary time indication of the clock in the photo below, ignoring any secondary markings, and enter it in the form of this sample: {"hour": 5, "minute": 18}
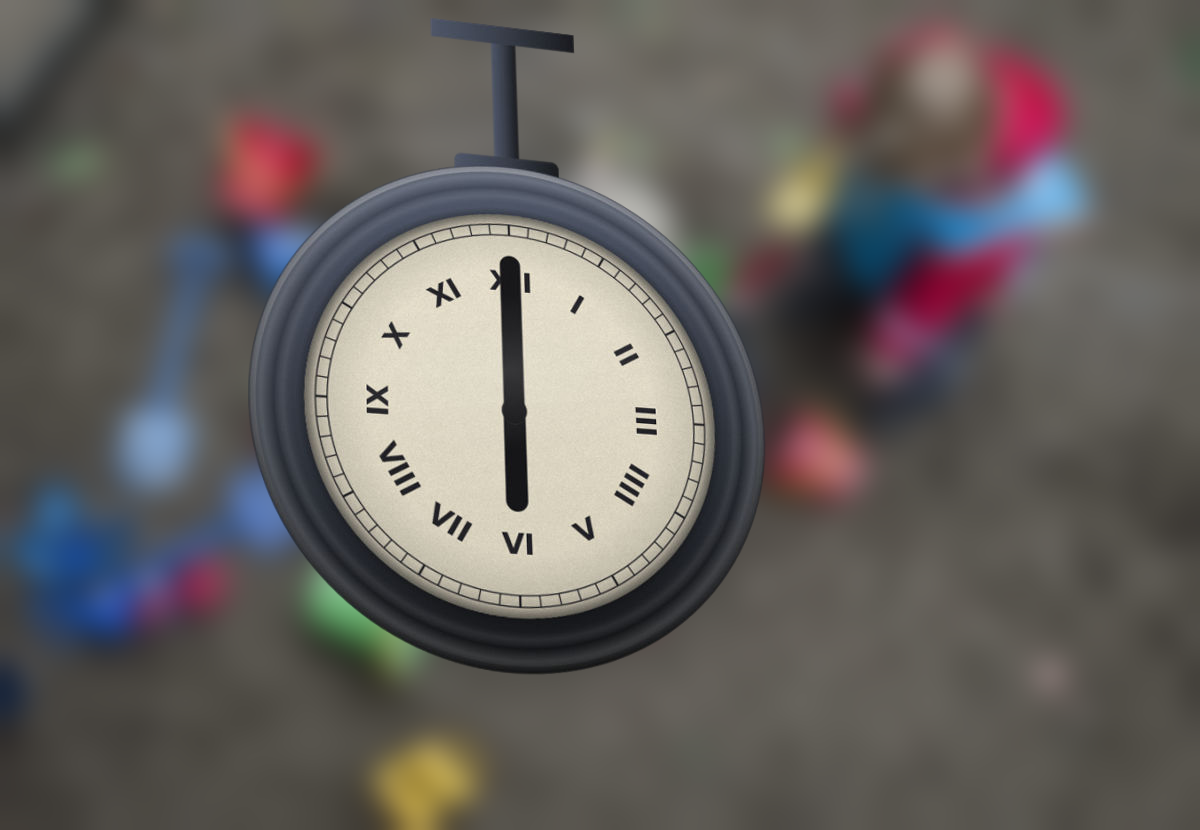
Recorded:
{"hour": 6, "minute": 0}
